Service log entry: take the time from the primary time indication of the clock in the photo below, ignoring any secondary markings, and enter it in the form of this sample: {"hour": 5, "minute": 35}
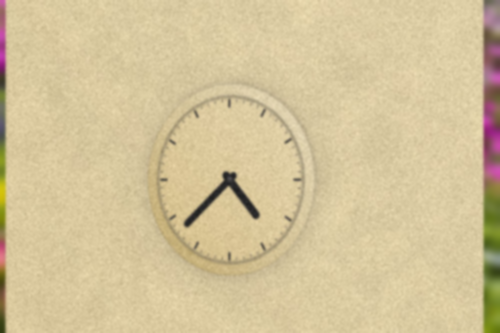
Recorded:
{"hour": 4, "minute": 38}
